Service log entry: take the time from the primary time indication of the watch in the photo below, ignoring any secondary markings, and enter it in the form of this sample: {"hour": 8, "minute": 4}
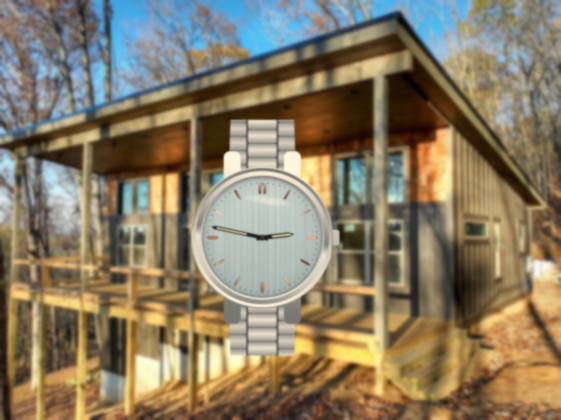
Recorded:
{"hour": 2, "minute": 47}
